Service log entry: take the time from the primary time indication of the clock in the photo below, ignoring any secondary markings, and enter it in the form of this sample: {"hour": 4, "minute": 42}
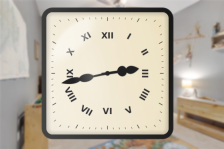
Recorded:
{"hour": 2, "minute": 43}
